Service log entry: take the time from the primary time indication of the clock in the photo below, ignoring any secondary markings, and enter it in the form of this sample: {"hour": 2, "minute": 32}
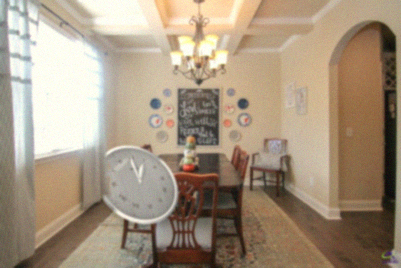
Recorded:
{"hour": 1, "minute": 0}
